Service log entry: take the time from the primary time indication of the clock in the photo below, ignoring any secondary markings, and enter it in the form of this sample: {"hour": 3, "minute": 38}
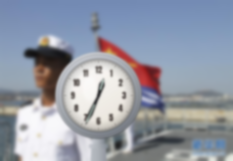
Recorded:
{"hour": 12, "minute": 34}
